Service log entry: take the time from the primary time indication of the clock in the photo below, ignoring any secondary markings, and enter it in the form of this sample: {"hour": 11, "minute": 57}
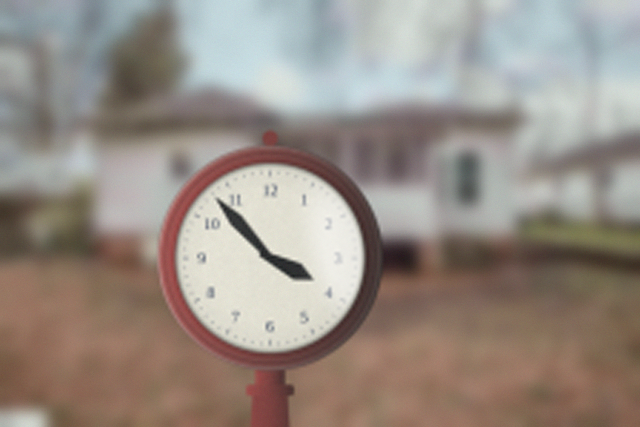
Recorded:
{"hour": 3, "minute": 53}
